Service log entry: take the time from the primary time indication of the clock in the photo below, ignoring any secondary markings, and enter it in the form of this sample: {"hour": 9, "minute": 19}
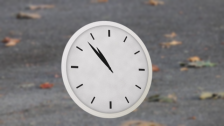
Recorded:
{"hour": 10, "minute": 53}
